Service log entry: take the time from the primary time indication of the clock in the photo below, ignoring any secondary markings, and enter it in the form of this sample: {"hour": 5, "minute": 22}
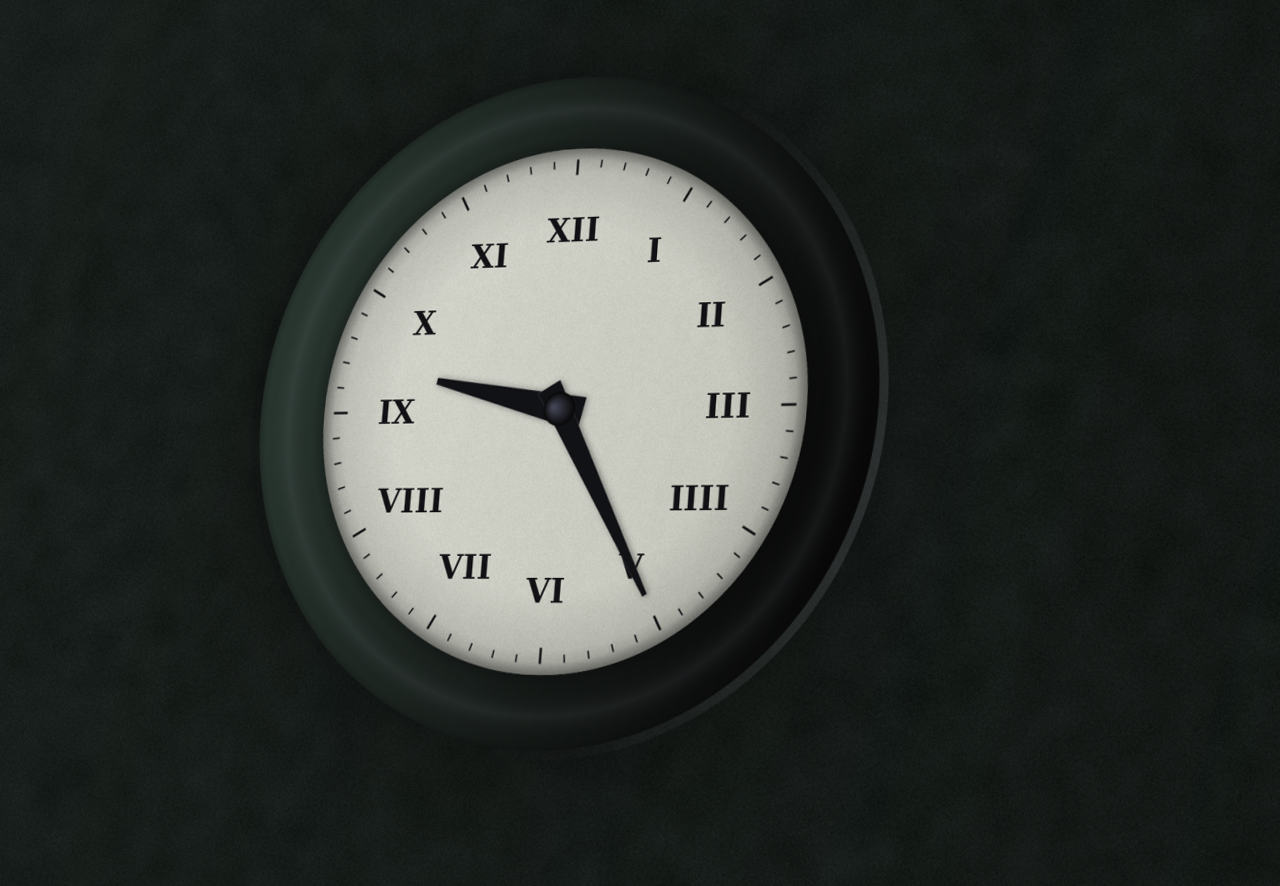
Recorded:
{"hour": 9, "minute": 25}
